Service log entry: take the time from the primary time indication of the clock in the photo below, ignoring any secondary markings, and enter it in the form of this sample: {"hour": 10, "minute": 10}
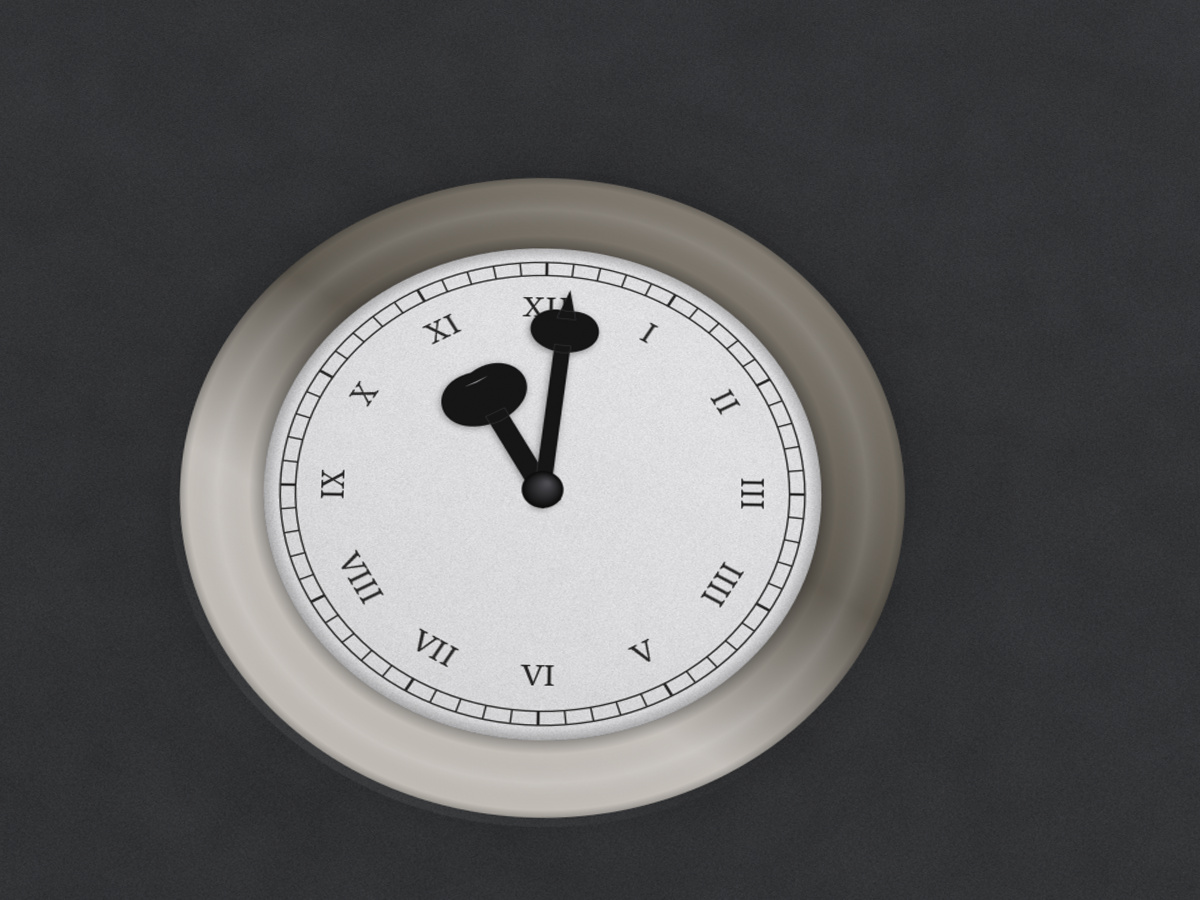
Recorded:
{"hour": 11, "minute": 1}
